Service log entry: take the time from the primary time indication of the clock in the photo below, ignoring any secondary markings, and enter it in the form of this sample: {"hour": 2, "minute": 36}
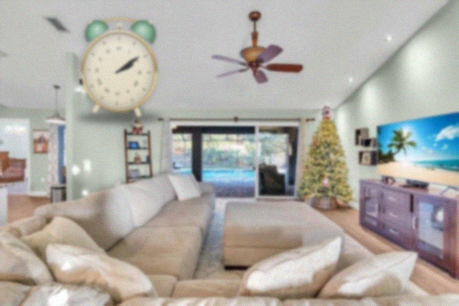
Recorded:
{"hour": 2, "minute": 9}
